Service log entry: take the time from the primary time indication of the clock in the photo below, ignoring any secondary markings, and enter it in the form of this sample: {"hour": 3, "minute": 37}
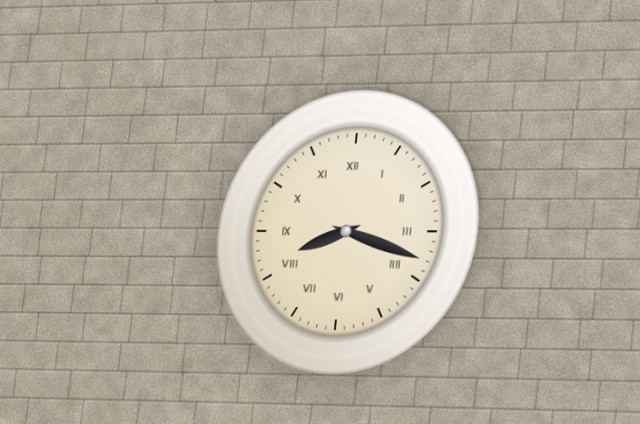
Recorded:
{"hour": 8, "minute": 18}
